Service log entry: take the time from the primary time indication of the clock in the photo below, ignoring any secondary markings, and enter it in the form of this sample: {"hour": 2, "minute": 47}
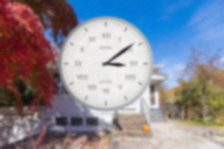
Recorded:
{"hour": 3, "minute": 9}
